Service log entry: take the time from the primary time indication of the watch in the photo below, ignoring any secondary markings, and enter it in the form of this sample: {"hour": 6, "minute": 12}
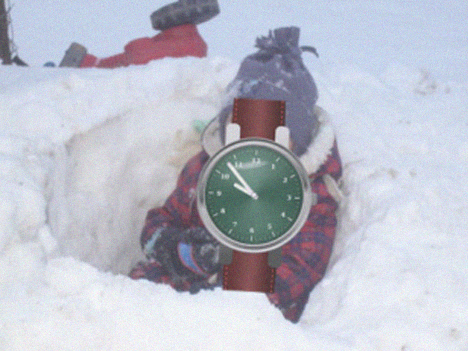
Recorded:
{"hour": 9, "minute": 53}
